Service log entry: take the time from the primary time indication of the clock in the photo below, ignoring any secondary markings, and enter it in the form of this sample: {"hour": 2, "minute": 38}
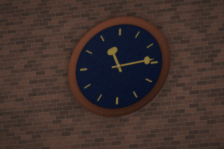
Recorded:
{"hour": 11, "minute": 14}
